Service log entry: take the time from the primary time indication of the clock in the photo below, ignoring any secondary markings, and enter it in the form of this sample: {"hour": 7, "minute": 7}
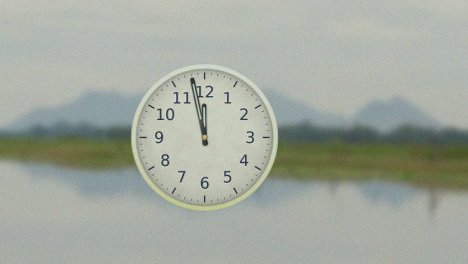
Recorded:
{"hour": 11, "minute": 58}
